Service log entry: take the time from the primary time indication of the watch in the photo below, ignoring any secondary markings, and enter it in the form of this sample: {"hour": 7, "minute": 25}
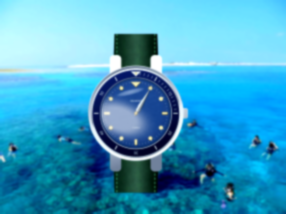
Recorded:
{"hour": 1, "minute": 5}
